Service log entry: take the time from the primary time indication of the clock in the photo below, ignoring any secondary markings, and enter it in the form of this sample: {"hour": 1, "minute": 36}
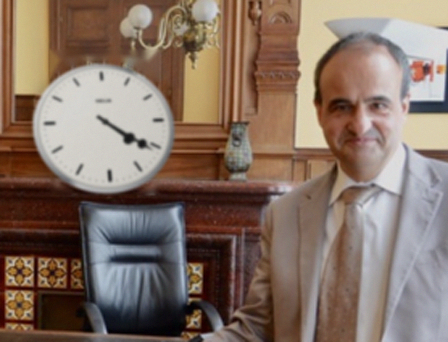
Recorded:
{"hour": 4, "minute": 21}
